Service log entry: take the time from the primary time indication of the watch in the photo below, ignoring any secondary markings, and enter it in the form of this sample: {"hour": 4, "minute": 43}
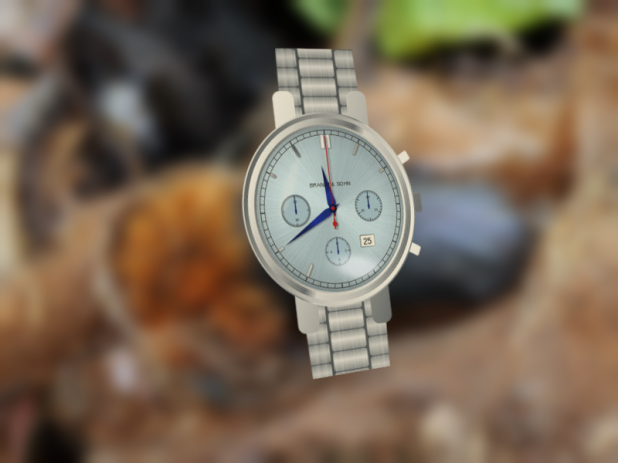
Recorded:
{"hour": 11, "minute": 40}
